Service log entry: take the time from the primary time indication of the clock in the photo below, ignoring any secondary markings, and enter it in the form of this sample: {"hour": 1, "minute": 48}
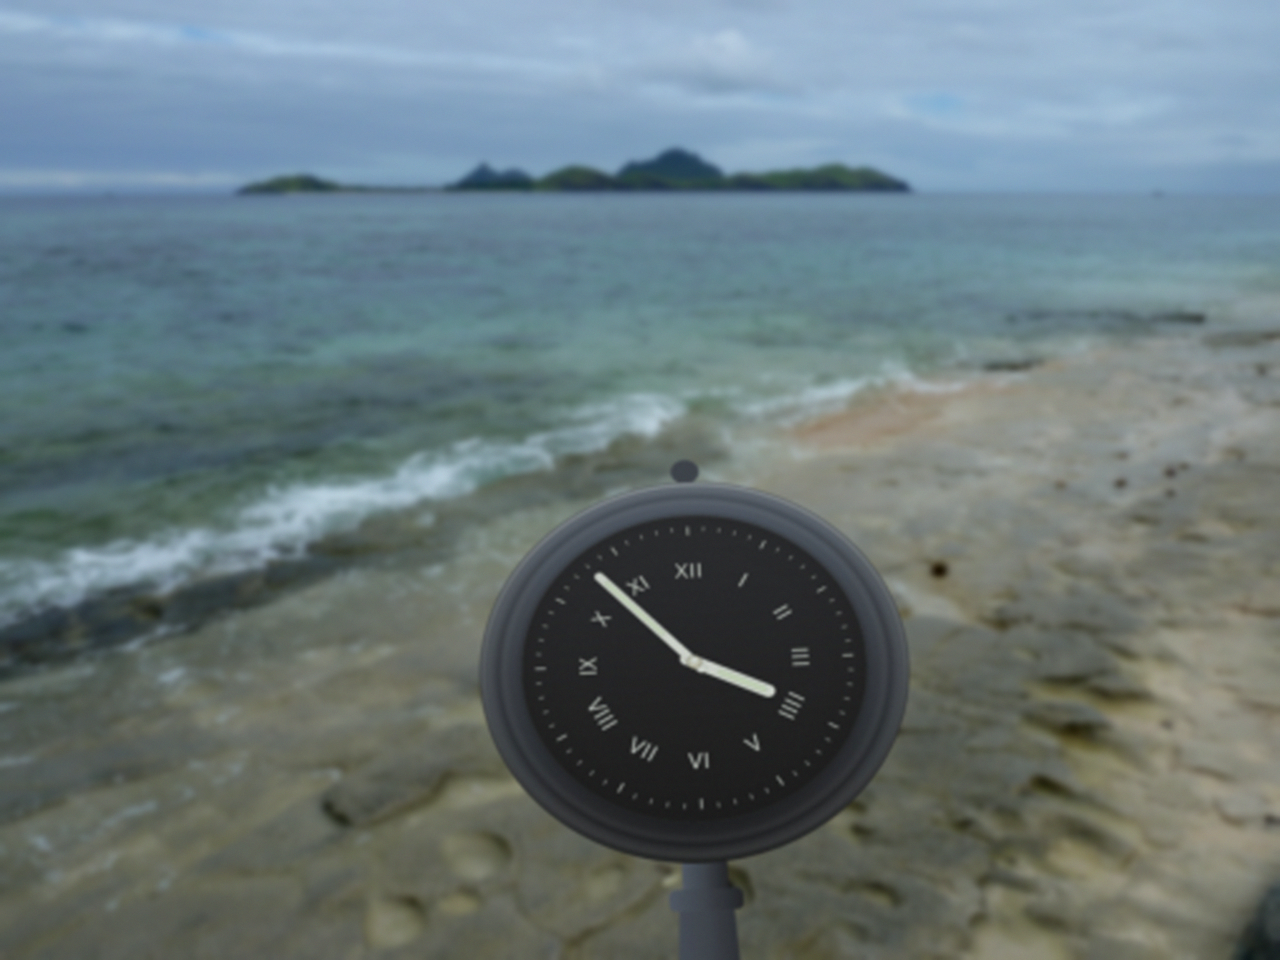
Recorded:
{"hour": 3, "minute": 53}
